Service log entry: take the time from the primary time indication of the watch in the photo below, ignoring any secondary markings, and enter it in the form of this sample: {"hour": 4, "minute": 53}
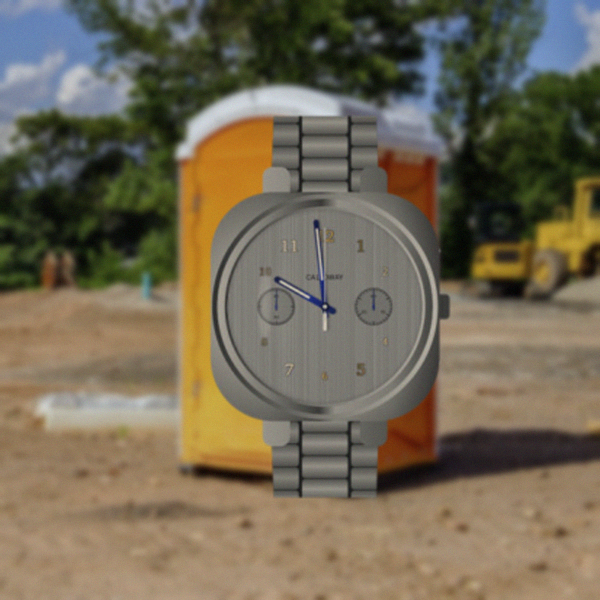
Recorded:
{"hour": 9, "minute": 59}
